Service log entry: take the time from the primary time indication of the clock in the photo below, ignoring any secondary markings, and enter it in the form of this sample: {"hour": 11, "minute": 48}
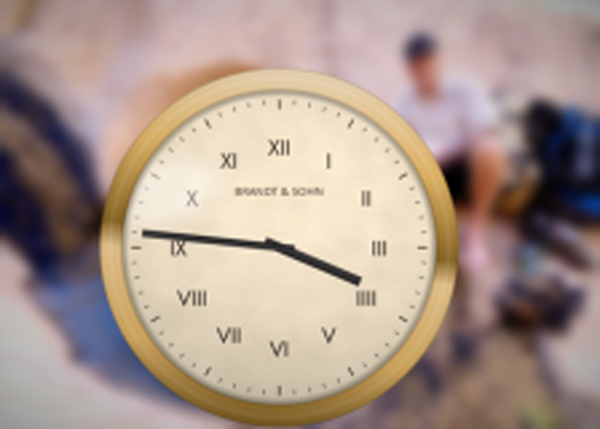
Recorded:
{"hour": 3, "minute": 46}
